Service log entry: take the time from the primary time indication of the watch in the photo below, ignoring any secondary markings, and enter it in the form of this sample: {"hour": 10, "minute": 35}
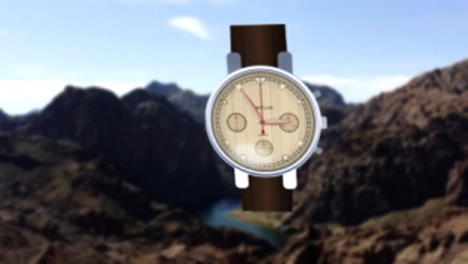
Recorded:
{"hour": 2, "minute": 55}
